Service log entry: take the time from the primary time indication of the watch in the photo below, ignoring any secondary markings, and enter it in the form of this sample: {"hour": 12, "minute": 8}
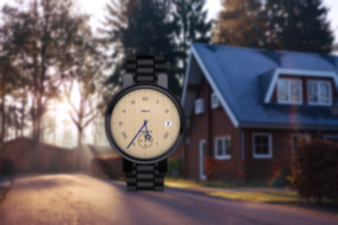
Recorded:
{"hour": 5, "minute": 36}
